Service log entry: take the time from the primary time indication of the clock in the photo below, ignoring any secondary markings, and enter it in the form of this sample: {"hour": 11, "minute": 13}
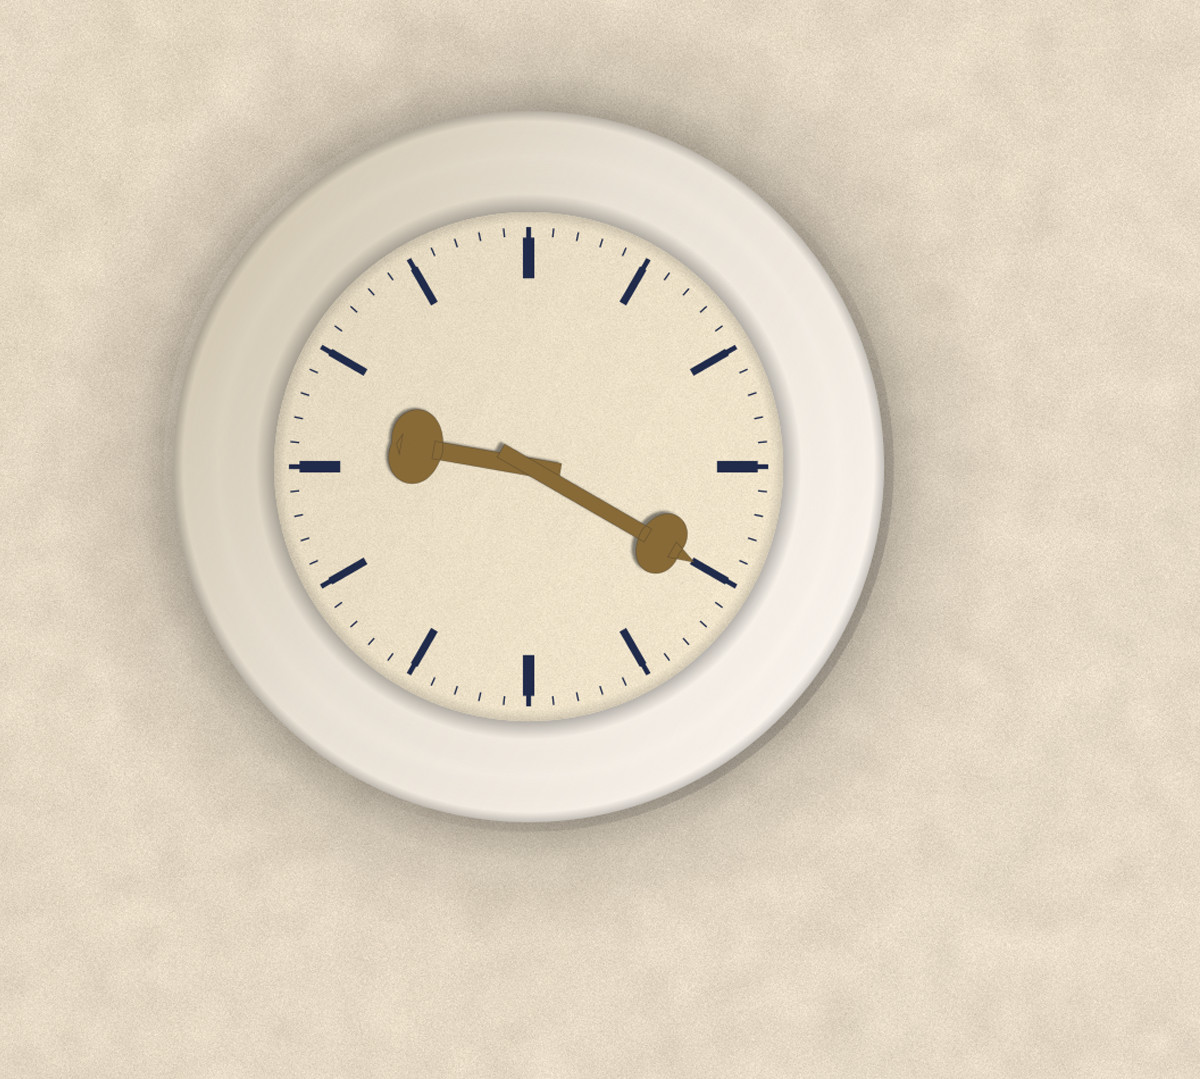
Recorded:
{"hour": 9, "minute": 20}
